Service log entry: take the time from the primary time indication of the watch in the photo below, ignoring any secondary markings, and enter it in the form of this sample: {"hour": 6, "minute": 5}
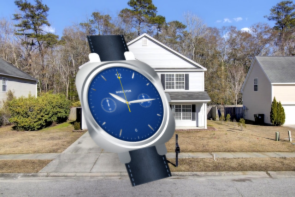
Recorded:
{"hour": 10, "minute": 15}
